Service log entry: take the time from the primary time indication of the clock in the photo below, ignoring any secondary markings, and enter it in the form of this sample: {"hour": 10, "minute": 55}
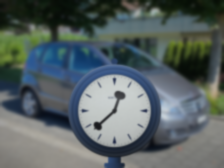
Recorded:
{"hour": 12, "minute": 38}
